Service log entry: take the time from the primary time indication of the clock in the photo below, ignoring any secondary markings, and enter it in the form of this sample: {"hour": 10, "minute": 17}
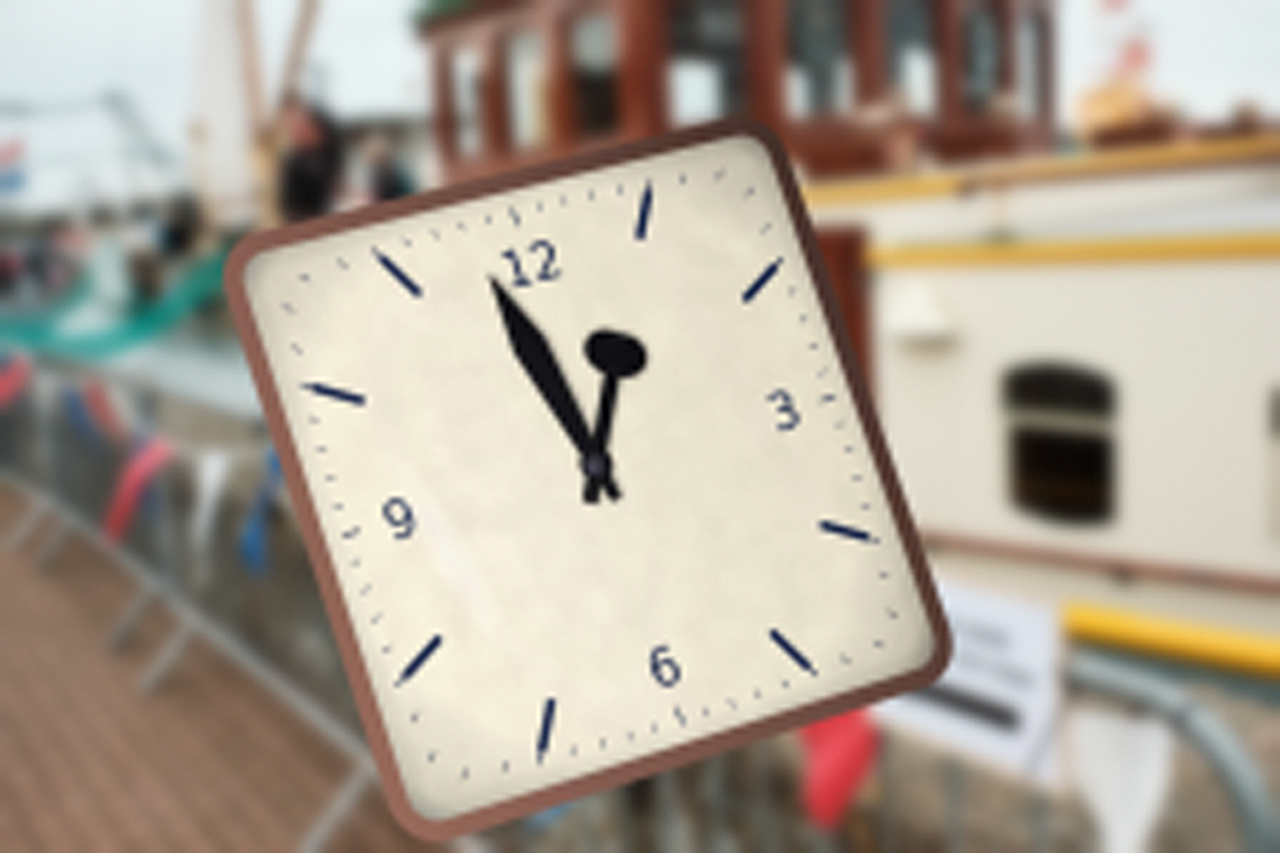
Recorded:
{"hour": 12, "minute": 58}
